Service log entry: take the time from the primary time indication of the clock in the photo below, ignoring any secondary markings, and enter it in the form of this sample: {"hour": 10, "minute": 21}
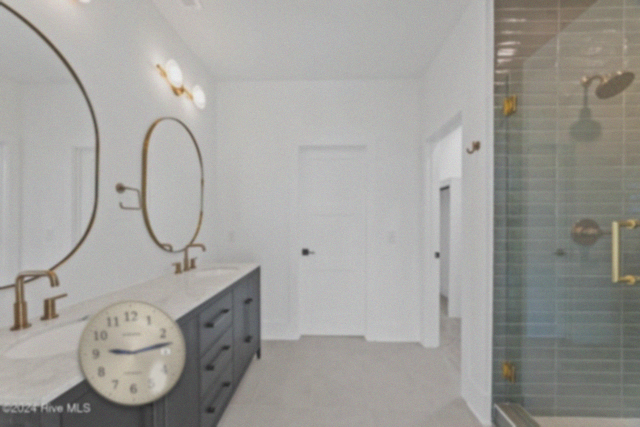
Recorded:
{"hour": 9, "minute": 13}
